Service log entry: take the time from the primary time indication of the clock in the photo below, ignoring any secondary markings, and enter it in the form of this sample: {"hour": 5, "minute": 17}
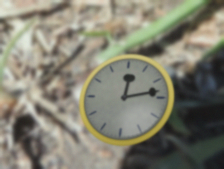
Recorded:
{"hour": 12, "minute": 13}
